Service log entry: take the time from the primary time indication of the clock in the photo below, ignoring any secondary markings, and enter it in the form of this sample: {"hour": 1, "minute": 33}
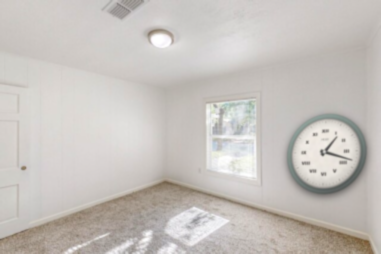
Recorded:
{"hour": 1, "minute": 18}
